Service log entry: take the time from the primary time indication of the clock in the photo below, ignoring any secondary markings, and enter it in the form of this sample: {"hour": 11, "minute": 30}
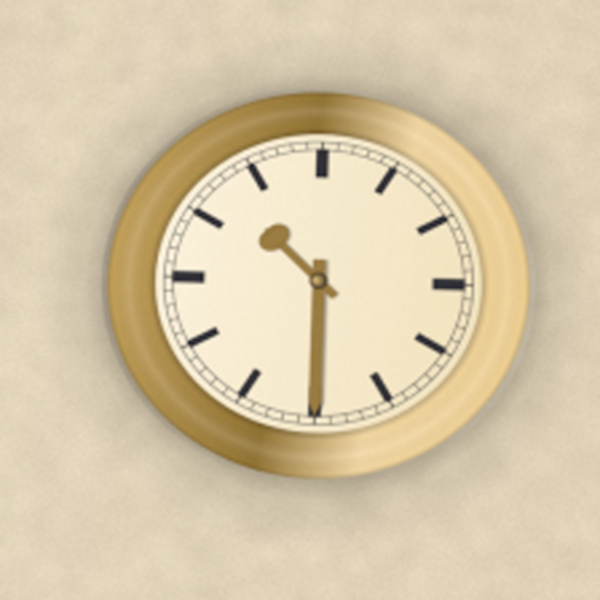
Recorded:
{"hour": 10, "minute": 30}
